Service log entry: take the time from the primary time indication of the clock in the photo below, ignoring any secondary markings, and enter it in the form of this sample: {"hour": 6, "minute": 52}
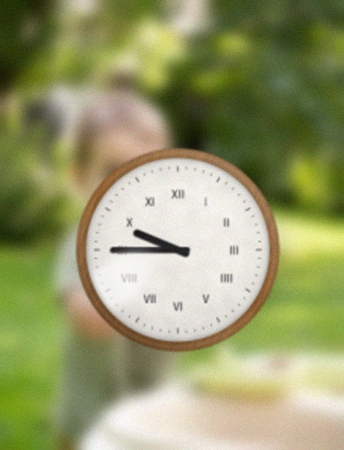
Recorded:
{"hour": 9, "minute": 45}
